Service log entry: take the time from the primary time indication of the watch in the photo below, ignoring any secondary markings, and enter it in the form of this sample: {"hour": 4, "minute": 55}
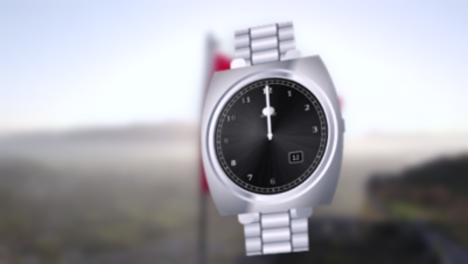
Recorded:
{"hour": 12, "minute": 0}
